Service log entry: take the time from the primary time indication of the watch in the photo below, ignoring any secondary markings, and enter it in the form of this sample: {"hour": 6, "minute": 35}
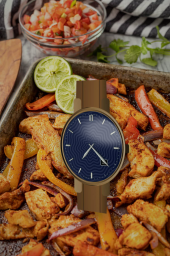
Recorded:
{"hour": 7, "minute": 22}
